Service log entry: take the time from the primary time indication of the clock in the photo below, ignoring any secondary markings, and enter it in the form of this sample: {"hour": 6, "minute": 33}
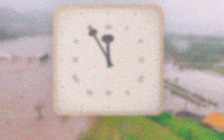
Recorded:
{"hour": 11, "minute": 55}
